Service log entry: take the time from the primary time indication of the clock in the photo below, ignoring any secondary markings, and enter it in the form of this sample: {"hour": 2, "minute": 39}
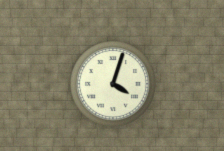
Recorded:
{"hour": 4, "minute": 3}
